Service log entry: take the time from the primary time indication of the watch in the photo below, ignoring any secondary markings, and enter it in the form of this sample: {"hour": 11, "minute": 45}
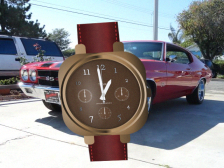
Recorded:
{"hour": 12, "minute": 59}
